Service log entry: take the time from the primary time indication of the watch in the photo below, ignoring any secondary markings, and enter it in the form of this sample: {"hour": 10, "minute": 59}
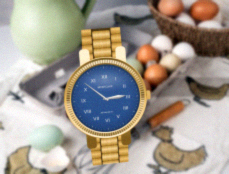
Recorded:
{"hour": 2, "minute": 52}
